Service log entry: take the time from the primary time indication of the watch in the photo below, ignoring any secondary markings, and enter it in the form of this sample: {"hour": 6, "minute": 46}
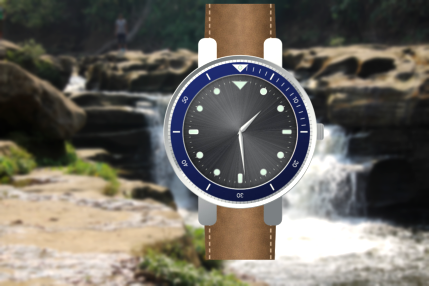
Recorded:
{"hour": 1, "minute": 29}
